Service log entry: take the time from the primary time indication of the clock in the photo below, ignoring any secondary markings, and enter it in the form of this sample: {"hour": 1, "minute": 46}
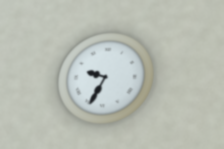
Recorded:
{"hour": 9, "minute": 34}
